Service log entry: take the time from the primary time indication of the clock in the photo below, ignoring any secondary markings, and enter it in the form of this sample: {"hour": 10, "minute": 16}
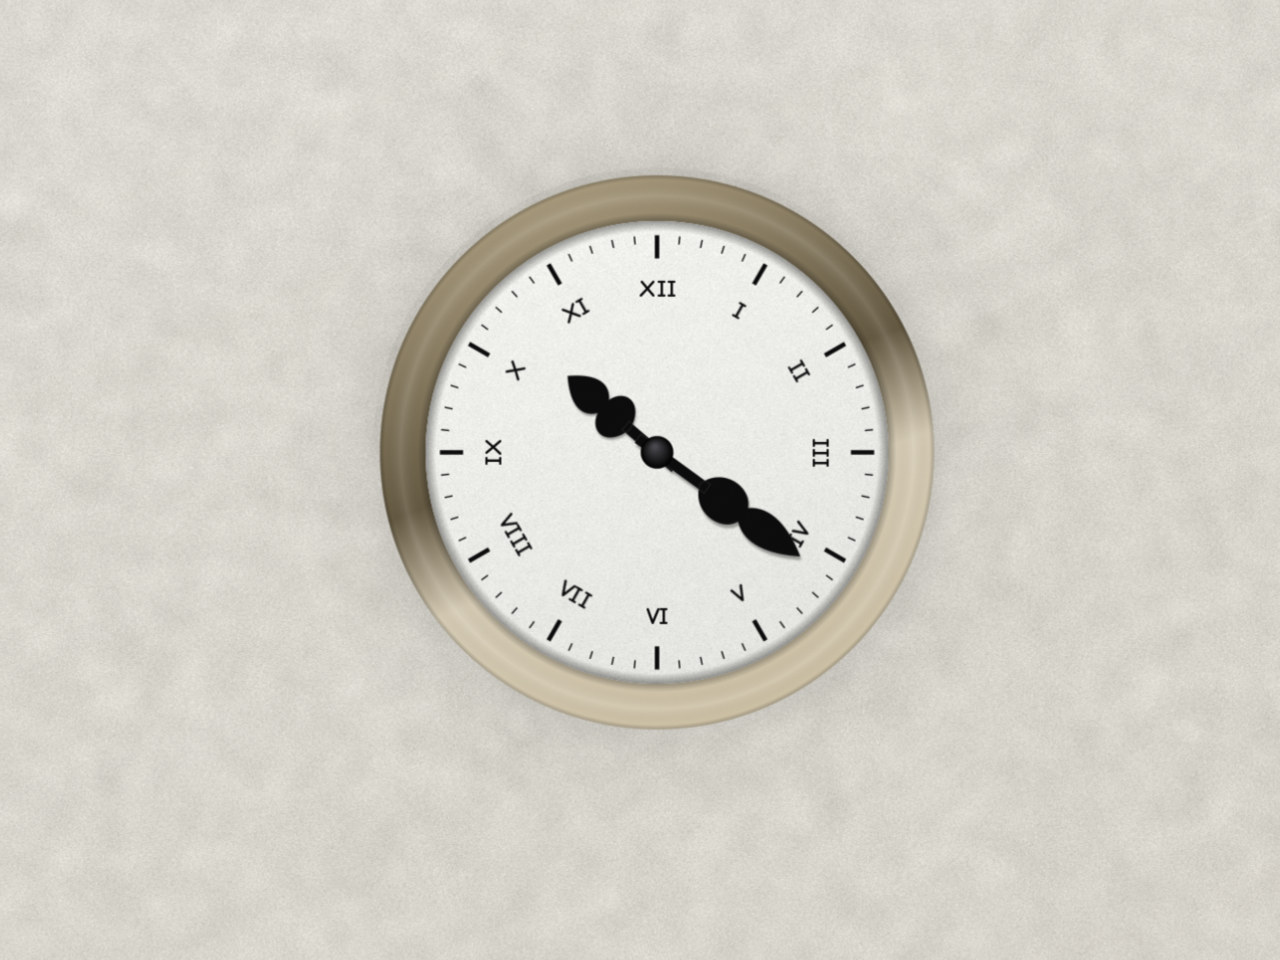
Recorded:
{"hour": 10, "minute": 21}
